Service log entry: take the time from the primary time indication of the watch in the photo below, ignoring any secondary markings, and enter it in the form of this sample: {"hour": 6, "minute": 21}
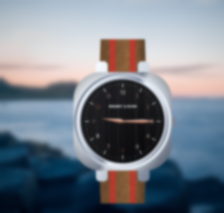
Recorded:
{"hour": 9, "minute": 15}
